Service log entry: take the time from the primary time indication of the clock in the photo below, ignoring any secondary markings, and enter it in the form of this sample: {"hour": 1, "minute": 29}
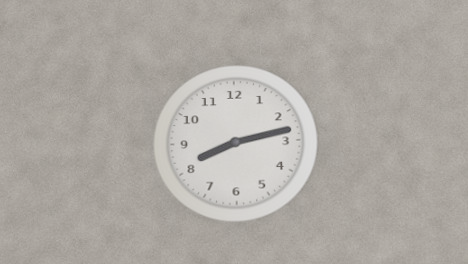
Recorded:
{"hour": 8, "minute": 13}
